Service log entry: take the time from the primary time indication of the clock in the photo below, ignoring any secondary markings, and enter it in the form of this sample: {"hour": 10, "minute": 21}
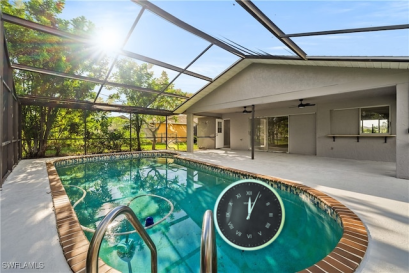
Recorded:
{"hour": 12, "minute": 4}
